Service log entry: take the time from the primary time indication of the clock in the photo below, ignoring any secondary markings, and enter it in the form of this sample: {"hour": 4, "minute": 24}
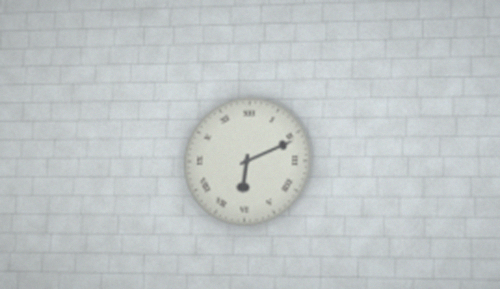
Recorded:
{"hour": 6, "minute": 11}
